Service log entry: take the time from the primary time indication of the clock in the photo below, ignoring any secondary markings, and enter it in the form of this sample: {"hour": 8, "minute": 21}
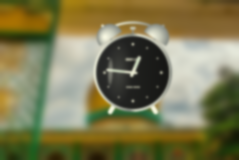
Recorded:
{"hour": 12, "minute": 46}
